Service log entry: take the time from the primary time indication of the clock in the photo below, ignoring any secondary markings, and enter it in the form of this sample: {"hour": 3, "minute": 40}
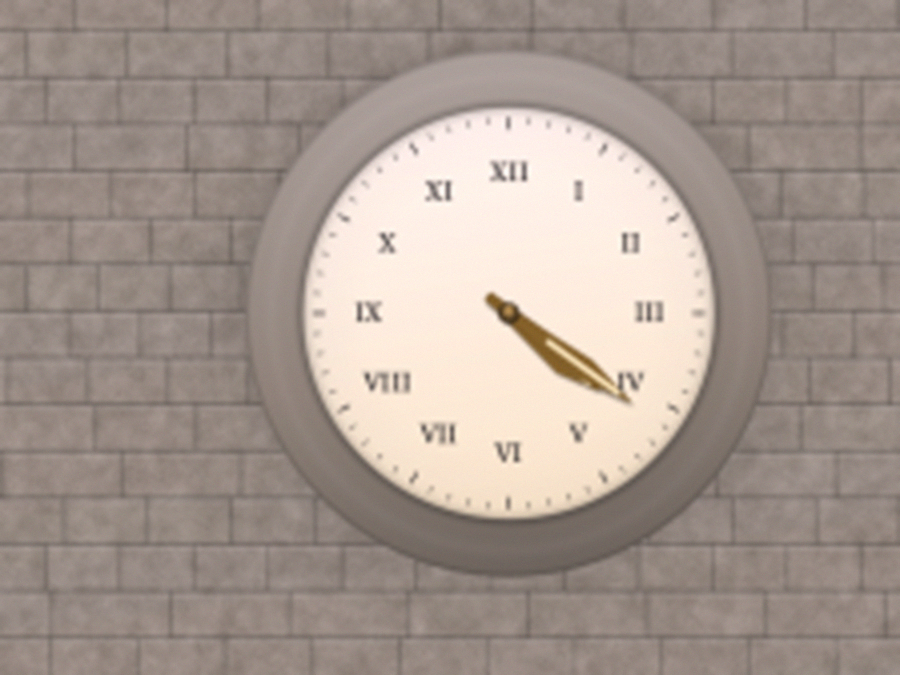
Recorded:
{"hour": 4, "minute": 21}
